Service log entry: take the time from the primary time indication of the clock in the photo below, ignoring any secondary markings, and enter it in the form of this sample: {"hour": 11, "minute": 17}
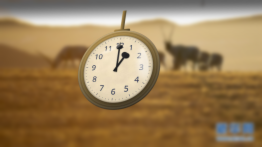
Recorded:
{"hour": 1, "minute": 0}
